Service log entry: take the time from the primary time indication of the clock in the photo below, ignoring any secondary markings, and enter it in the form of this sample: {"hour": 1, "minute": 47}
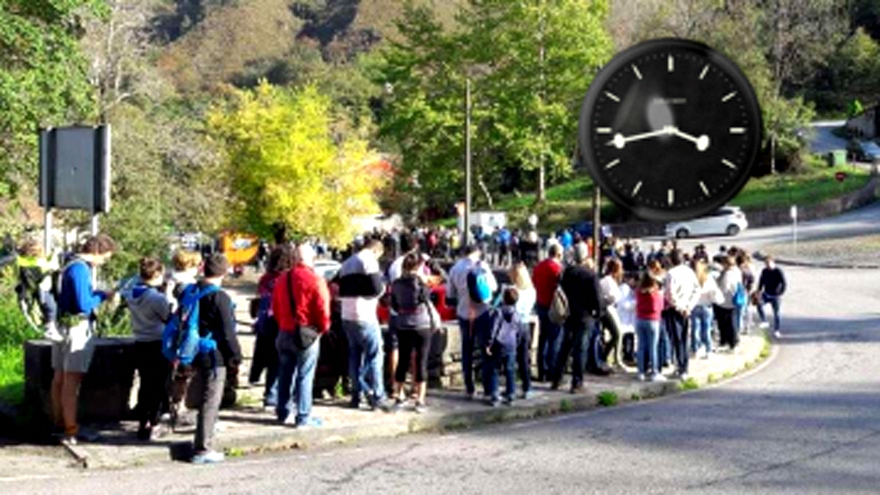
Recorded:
{"hour": 3, "minute": 43}
